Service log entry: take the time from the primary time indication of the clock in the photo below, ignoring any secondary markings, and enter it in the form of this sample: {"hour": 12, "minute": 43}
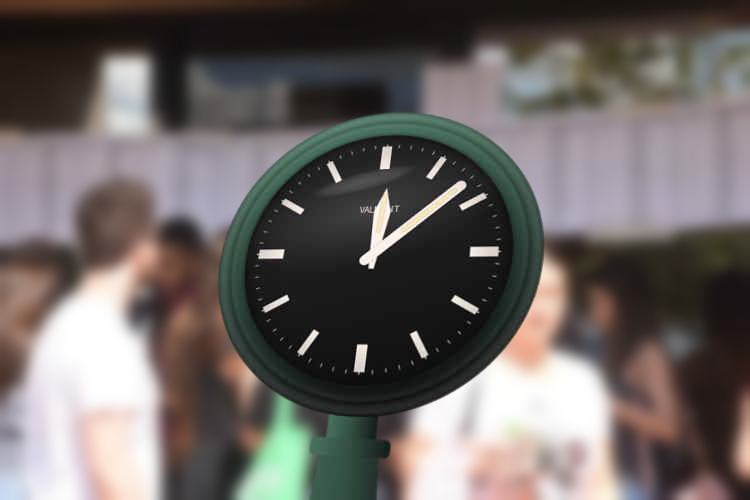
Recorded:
{"hour": 12, "minute": 8}
